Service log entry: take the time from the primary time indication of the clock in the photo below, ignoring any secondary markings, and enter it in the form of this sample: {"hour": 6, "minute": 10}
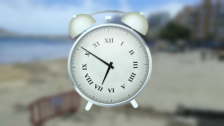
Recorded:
{"hour": 6, "minute": 51}
